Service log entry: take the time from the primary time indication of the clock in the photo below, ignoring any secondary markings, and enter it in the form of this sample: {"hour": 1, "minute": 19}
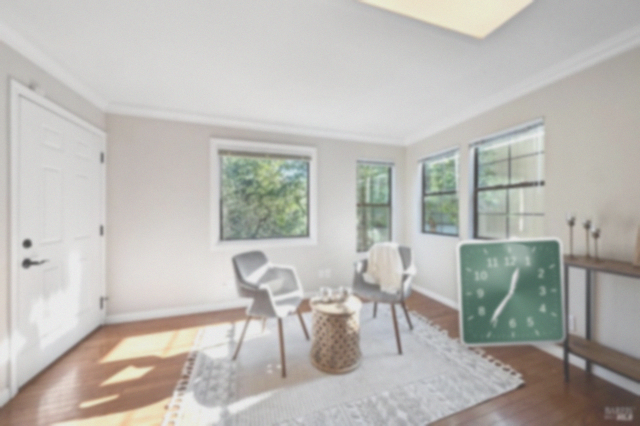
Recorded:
{"hour": 12, "minute": 36}
